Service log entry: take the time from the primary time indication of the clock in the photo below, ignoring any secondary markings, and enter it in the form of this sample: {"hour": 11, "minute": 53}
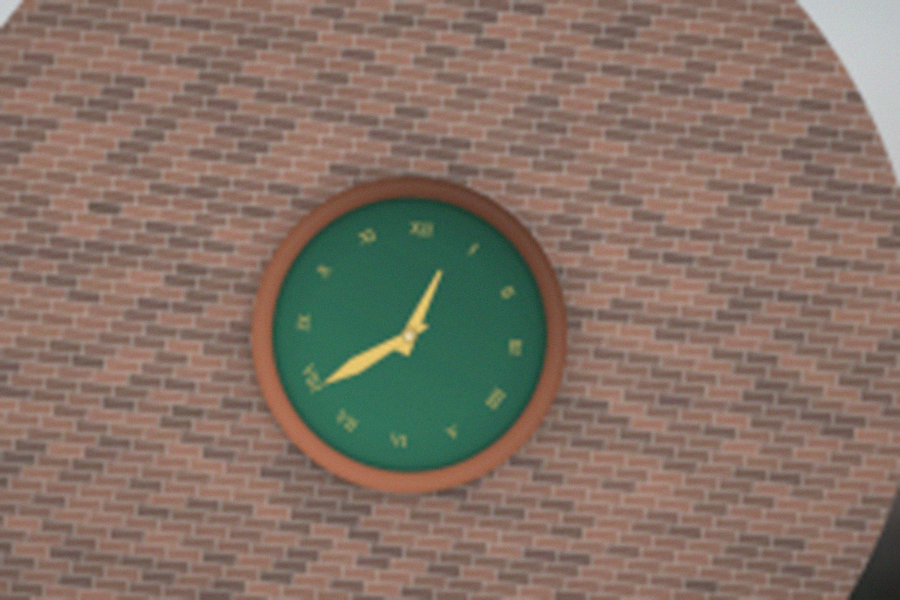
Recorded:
{"hour": 12, "minute": 39}
